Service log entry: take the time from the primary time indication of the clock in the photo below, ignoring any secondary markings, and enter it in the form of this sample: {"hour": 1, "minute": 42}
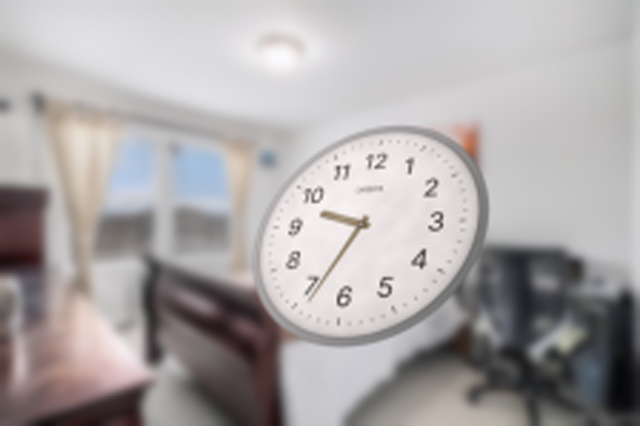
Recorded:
{"hour": 9, "minute": 34}
